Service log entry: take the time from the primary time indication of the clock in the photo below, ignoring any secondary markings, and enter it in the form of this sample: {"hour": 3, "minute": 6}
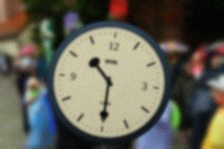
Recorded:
{"hour": 10, "minute": 30}
